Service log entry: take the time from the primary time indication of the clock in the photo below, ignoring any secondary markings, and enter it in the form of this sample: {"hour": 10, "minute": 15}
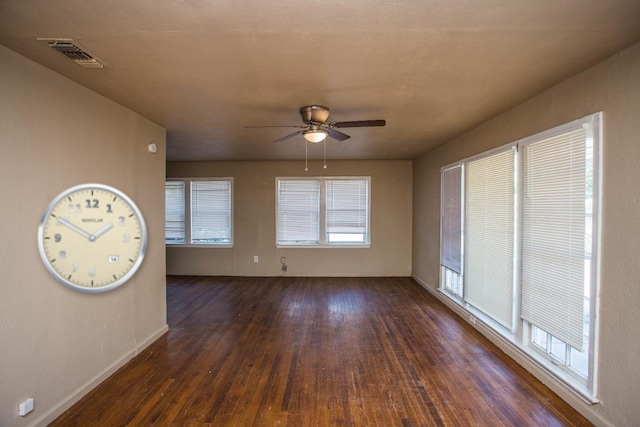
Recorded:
{"hour": 1, "minute": 50}
